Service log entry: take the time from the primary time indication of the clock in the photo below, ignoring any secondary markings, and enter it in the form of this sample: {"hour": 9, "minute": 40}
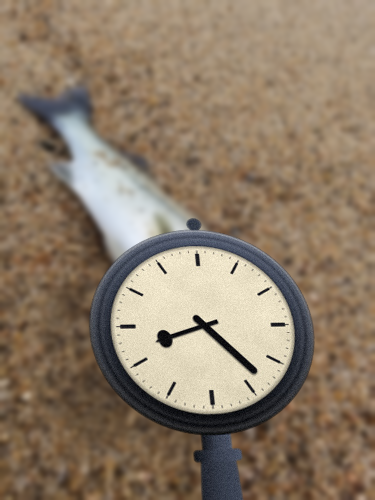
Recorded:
{"hour": 8, "minute": 23}
